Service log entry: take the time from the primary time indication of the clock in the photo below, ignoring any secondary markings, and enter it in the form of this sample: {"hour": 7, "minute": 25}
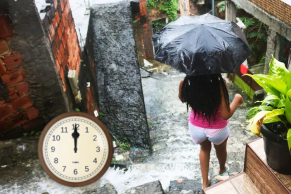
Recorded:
{"hour": 12, "minute": 0}
